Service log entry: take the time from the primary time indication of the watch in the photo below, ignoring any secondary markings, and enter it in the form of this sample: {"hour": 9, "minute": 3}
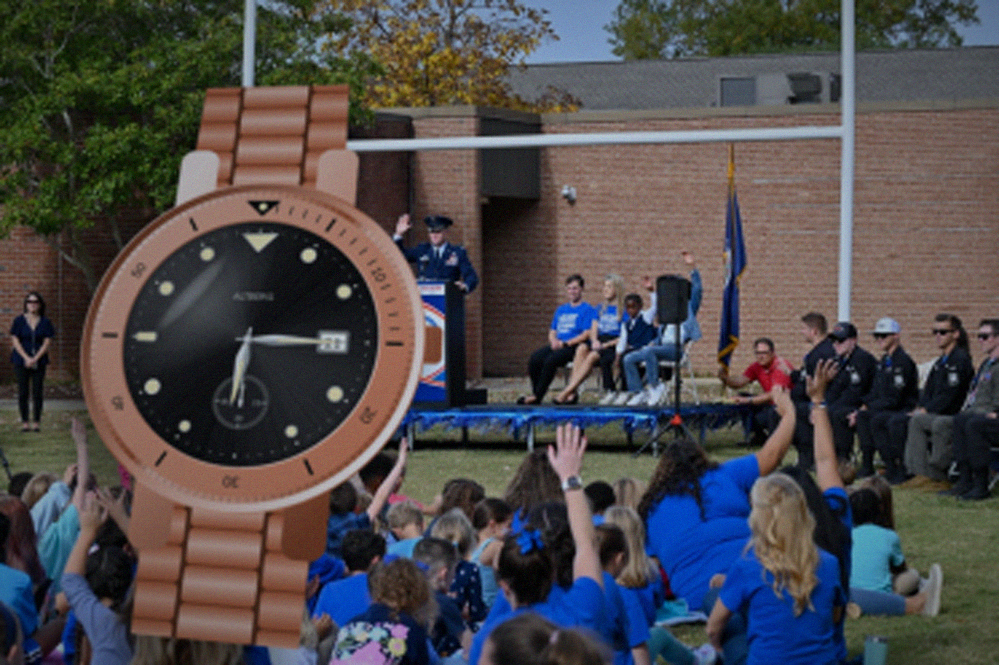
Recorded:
{"hour": 6, "minute": 15}
